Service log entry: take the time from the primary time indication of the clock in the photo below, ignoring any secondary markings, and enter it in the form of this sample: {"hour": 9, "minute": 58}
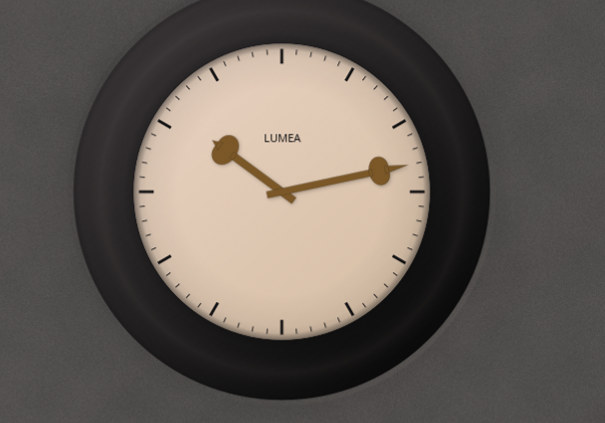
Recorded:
{"hour": 10, "minute": 13}
